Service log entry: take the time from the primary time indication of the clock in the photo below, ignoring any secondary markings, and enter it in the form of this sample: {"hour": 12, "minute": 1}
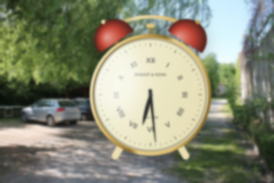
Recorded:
{"hour": 6, "minute": 29}
